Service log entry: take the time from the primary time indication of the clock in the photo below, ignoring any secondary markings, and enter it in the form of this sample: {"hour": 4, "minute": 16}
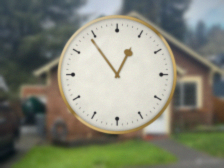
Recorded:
{"hour": 12, "minute": 54}
